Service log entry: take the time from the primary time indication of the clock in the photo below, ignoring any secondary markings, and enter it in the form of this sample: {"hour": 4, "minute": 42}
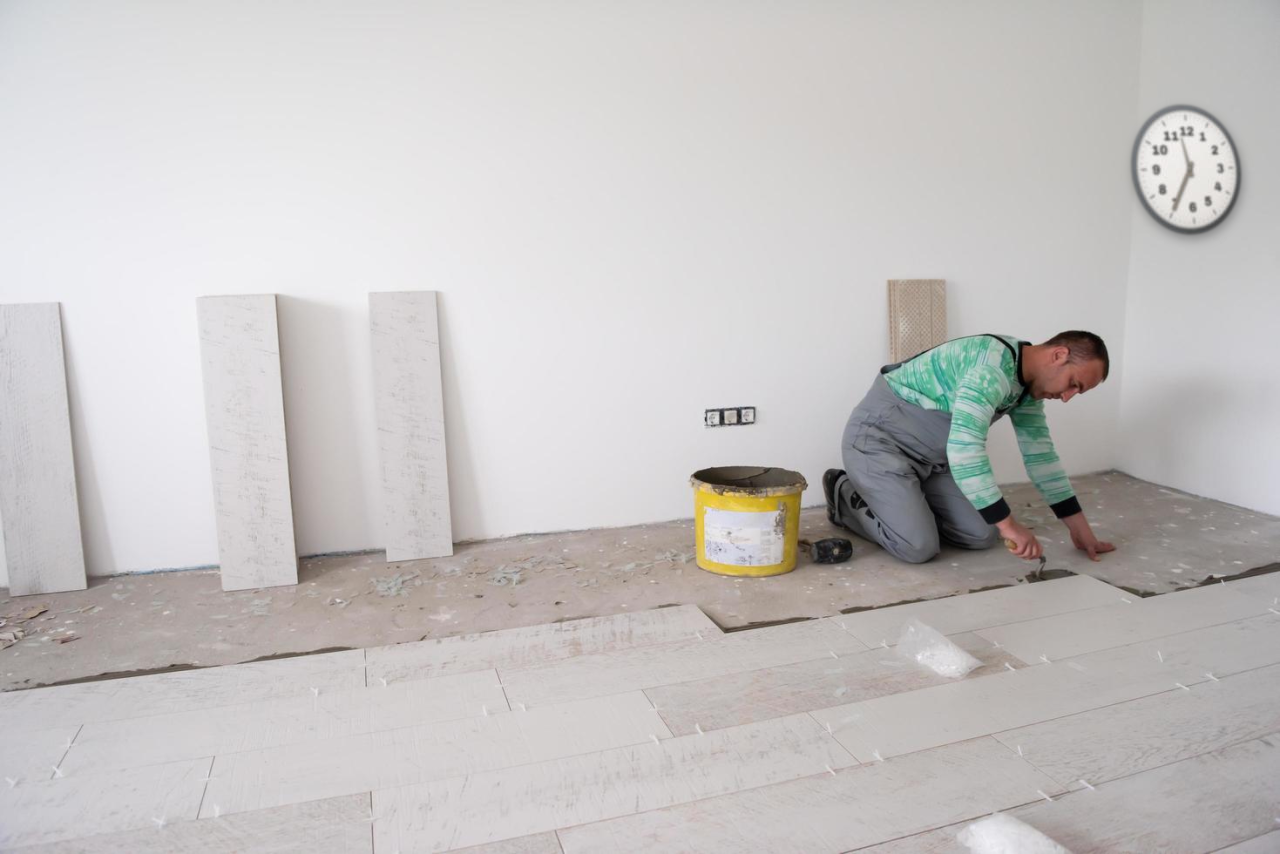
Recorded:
{"hour": 11, "minute": 35}
